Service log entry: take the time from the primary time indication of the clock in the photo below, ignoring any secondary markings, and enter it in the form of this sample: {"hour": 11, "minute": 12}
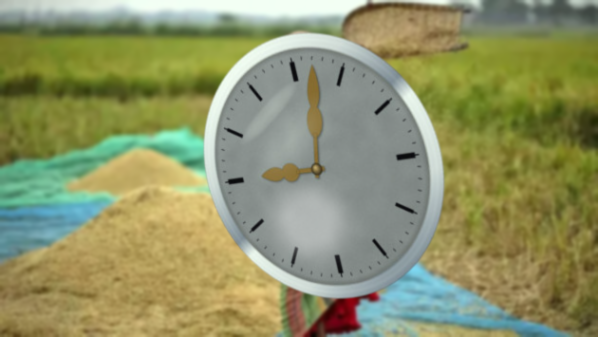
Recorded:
{"hour": 9, "minute": 2}
